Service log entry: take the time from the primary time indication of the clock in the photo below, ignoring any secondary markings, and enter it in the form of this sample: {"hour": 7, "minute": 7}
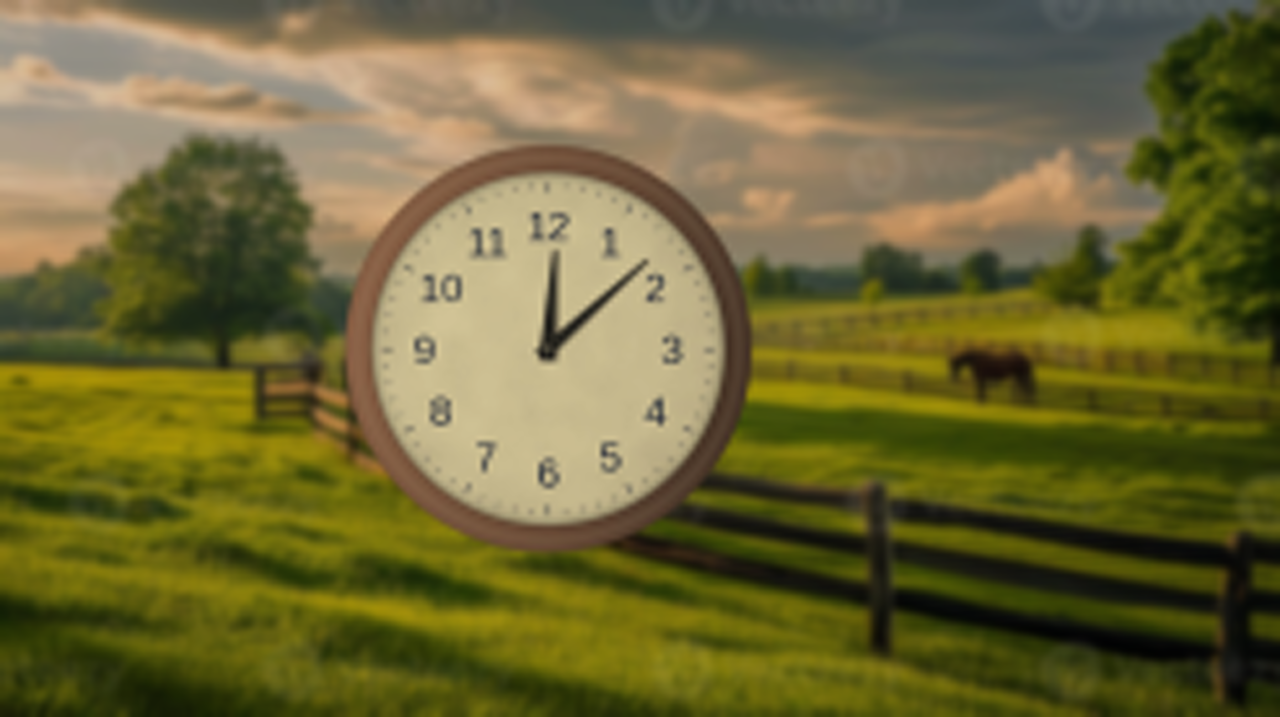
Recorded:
{"hour": 12, "minute": 8}
